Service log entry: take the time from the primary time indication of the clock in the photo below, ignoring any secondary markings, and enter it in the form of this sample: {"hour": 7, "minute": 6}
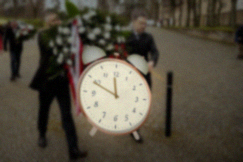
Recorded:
{"hour": 11, "minute": 49}
